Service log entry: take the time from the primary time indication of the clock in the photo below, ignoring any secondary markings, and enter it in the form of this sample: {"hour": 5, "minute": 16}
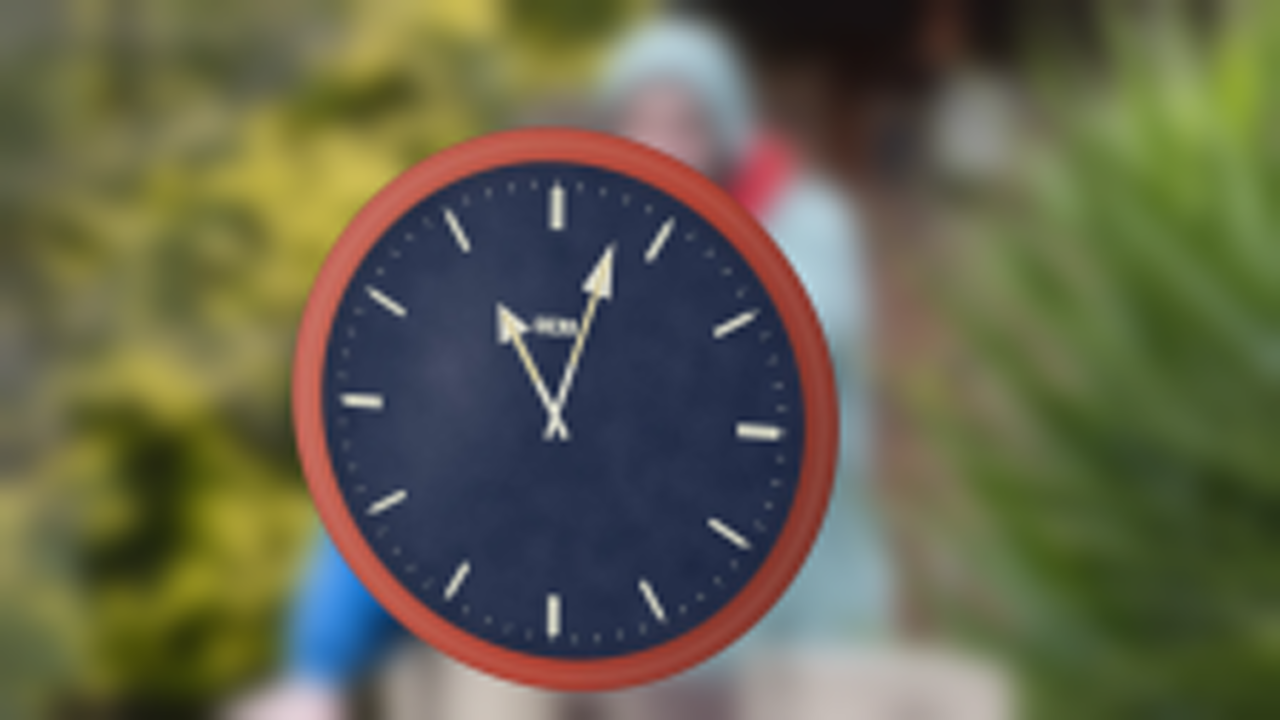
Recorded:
{"hour": 11, "minute": 3}
